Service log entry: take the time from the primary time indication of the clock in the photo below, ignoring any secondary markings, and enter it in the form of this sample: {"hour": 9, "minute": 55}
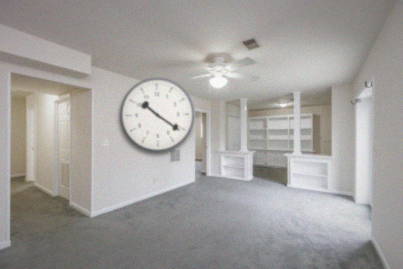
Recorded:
{"hour": 10, "minute": 21}
